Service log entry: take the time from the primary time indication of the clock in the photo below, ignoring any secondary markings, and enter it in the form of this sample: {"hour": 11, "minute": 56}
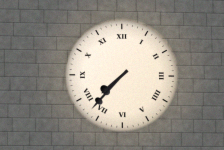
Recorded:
{"hour": 7, "minute": 37}
